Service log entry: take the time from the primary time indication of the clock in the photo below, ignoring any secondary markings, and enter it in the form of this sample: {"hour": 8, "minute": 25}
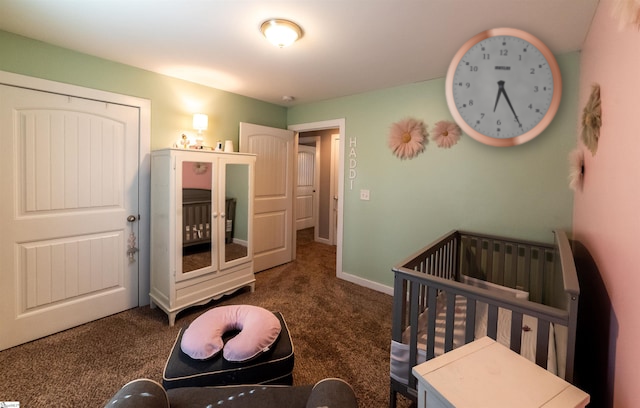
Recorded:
{"hour": 6, "minute": 25}
